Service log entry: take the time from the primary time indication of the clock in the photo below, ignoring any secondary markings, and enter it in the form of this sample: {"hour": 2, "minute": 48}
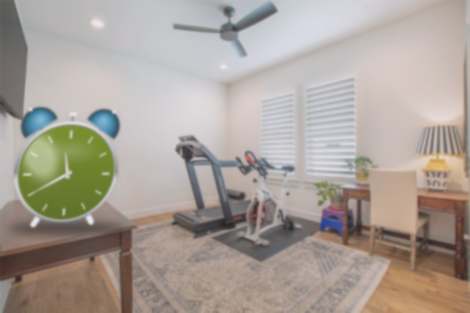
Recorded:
{"hour": 11, "minute": 40}
